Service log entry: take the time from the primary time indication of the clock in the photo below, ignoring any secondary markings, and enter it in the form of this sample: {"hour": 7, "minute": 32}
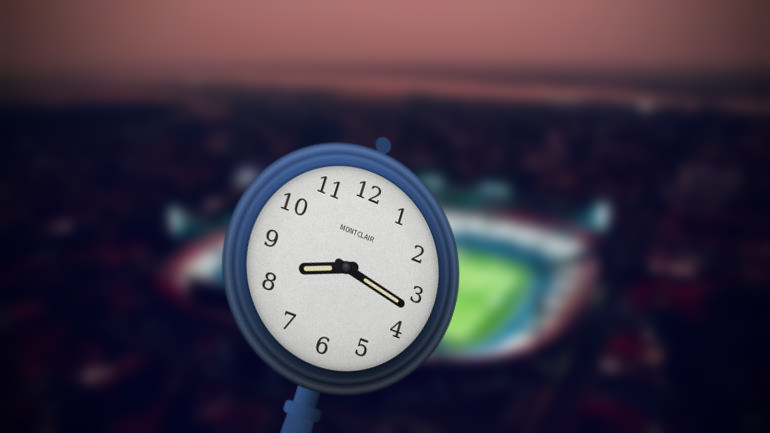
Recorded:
{"hour": 8, "minute": 17}
